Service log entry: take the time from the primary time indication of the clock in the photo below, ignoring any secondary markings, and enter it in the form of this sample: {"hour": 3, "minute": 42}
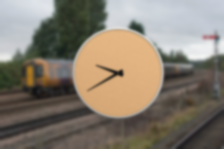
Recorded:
{"hour": 9, "minute": 40}
